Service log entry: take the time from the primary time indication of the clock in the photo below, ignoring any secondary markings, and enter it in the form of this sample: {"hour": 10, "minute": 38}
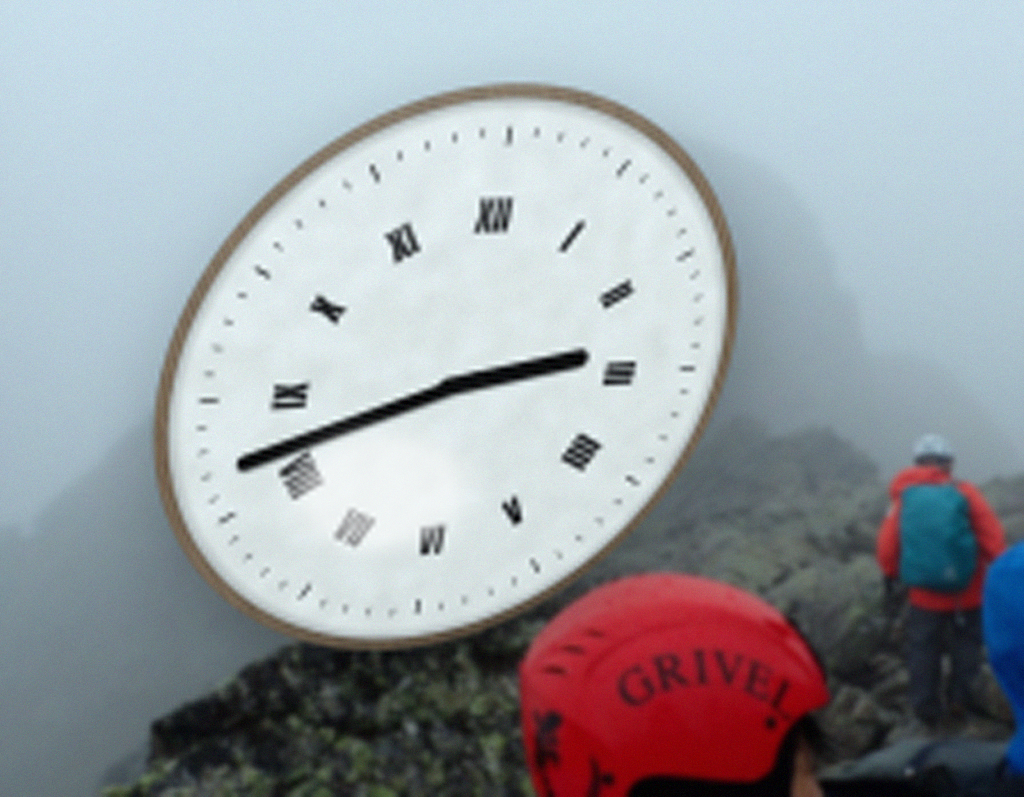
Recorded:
{"hour": 2, "minute": 42}
